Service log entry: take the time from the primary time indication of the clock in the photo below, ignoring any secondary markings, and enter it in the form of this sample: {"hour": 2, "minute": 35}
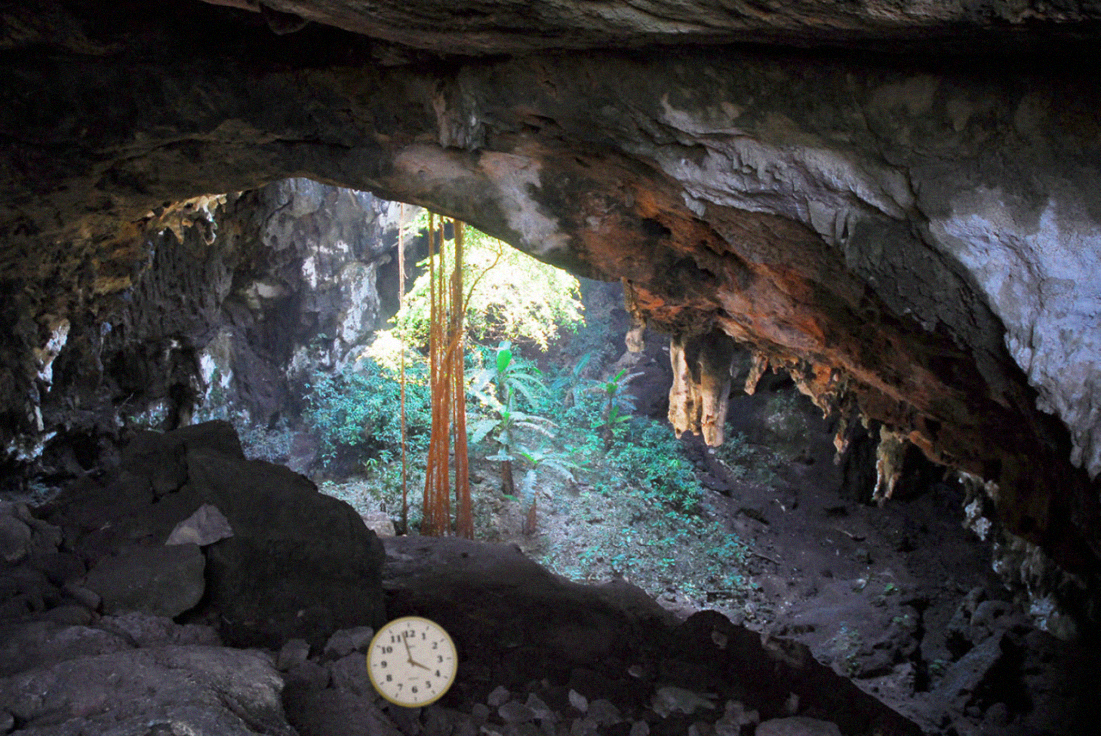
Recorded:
{"hour": 3, "minute": 58}
